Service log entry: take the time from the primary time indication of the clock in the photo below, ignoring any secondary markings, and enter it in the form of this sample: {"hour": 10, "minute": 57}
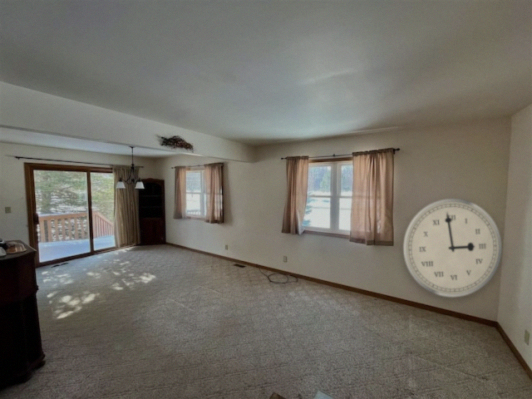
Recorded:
{"hour": 2, "minute": 59}
